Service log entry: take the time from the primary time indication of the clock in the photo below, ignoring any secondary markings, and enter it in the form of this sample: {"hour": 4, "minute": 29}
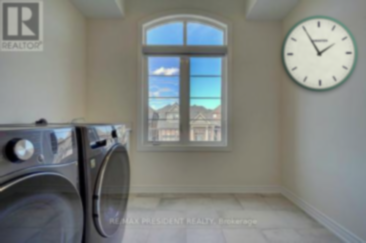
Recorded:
{"hour": 1, "minute": 55}
